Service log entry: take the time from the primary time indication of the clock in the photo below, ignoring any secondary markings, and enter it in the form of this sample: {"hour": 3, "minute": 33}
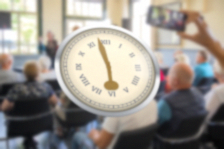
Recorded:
{"hour": 5, "minute": 58}
